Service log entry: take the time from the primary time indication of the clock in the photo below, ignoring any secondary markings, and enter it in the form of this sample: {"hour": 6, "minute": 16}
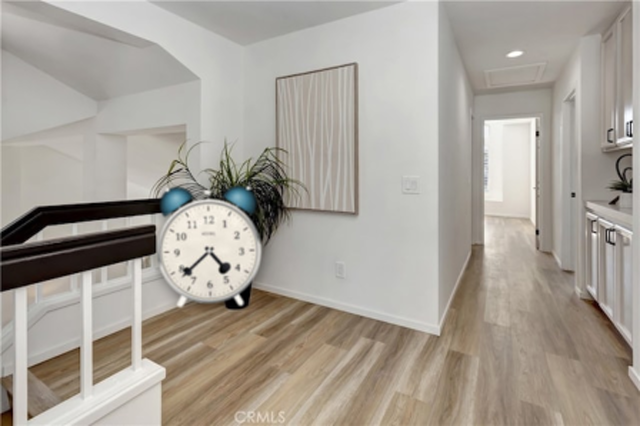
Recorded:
{"hour": 4, "minute": 38}
